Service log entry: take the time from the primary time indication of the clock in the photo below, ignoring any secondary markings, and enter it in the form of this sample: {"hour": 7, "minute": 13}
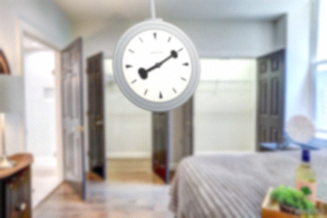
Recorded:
{"hour": 8, "minute": 10}
